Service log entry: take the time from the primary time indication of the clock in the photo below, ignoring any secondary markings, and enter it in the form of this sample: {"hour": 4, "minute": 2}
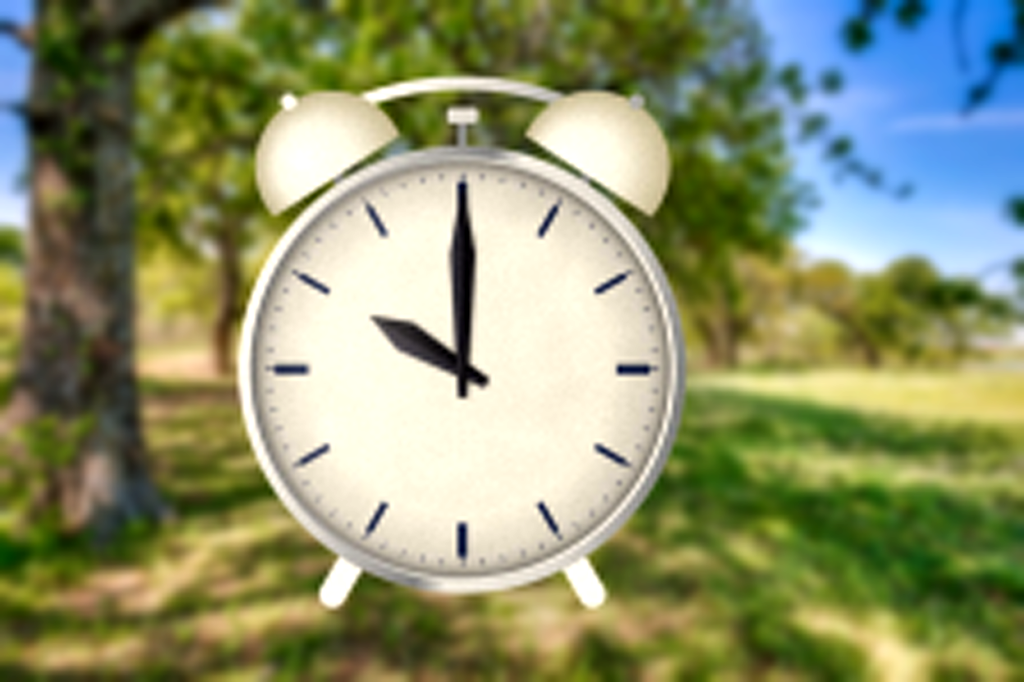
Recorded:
{"hour": 10, "minute": 0}
